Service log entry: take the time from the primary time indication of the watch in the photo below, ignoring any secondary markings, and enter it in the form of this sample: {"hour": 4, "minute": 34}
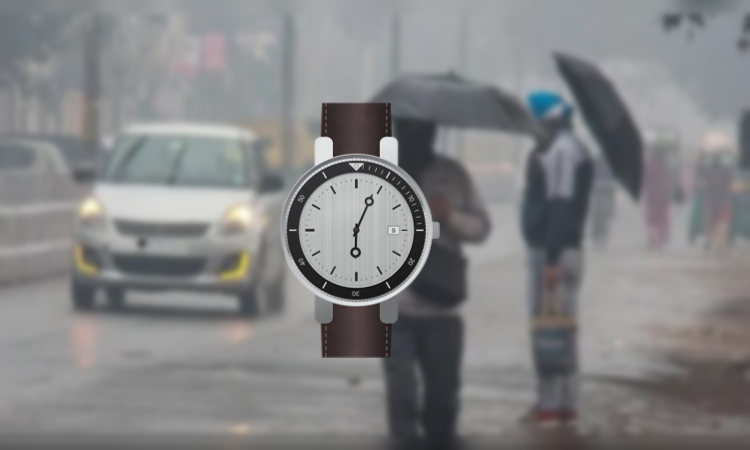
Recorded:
{"hour": 6, "minute": 4}
